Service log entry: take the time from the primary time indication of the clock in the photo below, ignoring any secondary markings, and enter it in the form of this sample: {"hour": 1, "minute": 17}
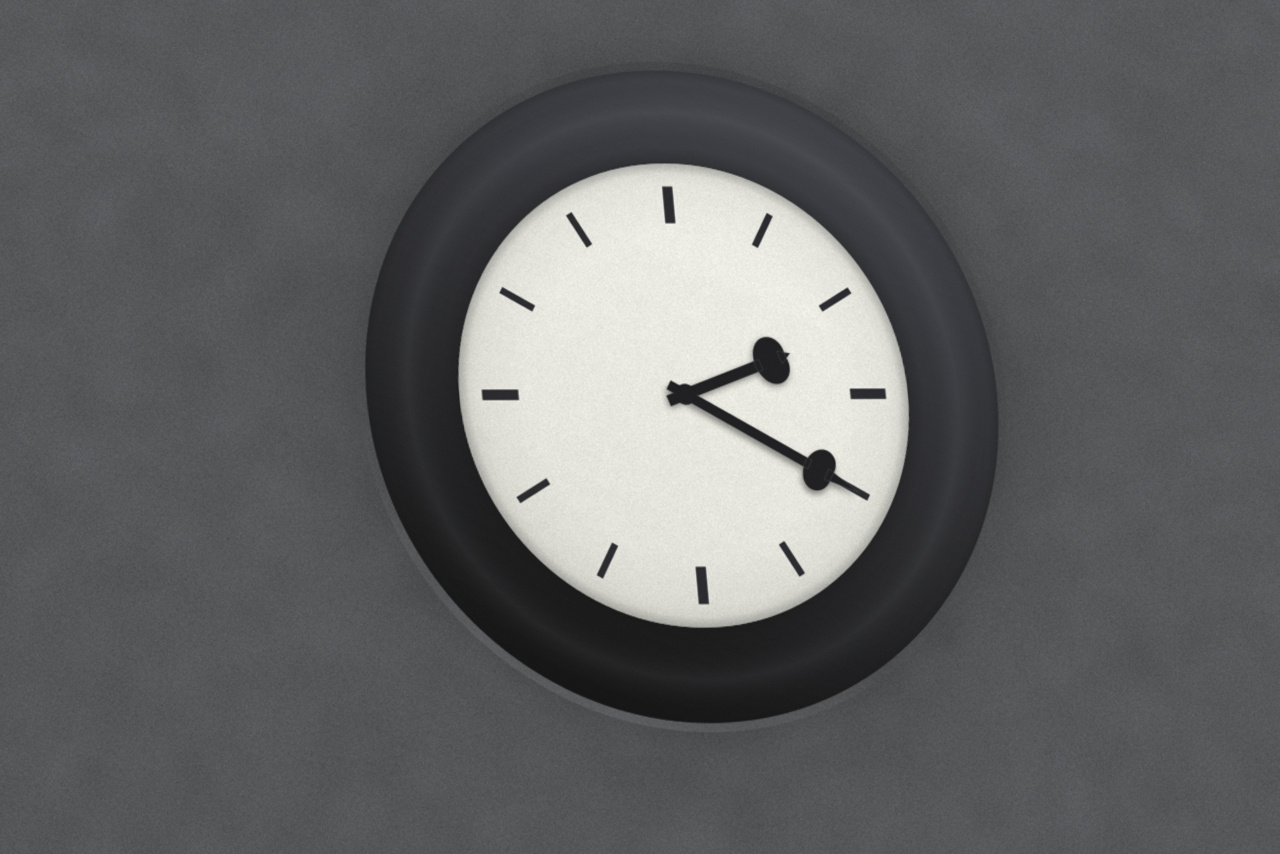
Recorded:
{"hour": 2, "minute": 20}
